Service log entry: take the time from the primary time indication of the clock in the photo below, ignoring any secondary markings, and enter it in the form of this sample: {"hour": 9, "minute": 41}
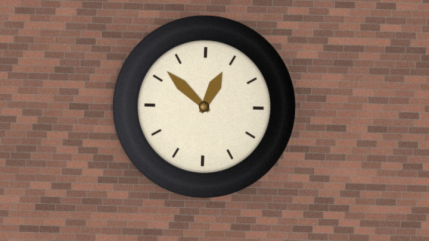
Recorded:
{"hour": 12, "minute": 52}
